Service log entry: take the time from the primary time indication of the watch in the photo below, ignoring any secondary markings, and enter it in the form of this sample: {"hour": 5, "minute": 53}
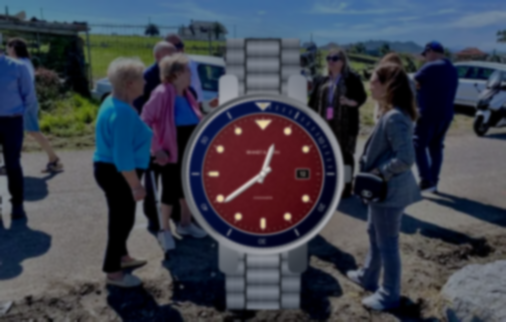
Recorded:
{"hour": 12, "minute": 39}
